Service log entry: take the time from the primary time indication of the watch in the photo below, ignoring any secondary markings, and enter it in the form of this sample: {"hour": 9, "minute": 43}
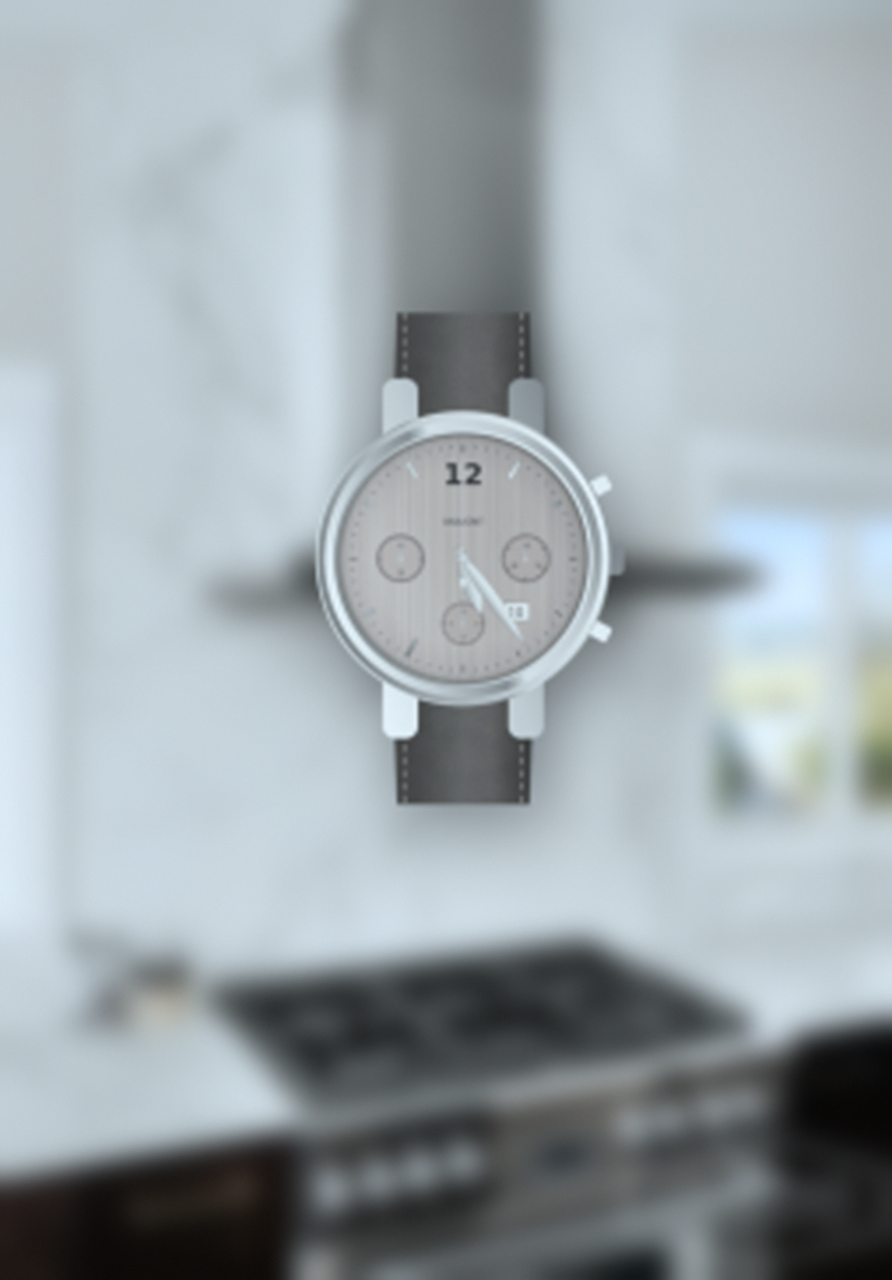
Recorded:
{"hour": 5, "minute": 24}
